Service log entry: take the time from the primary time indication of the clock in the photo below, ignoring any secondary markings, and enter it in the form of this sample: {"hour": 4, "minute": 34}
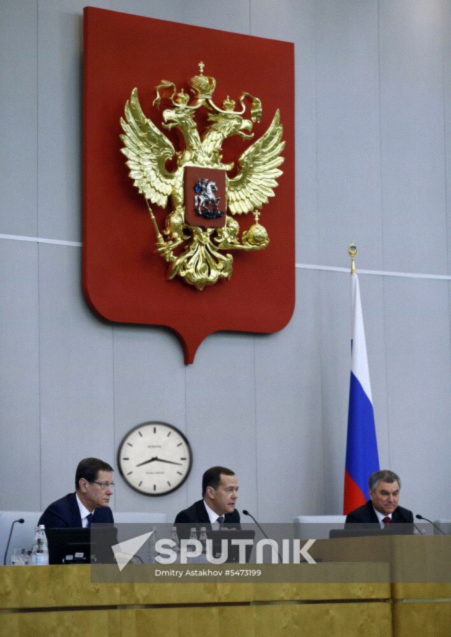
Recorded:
{"hour": 8, "minute": 17}
